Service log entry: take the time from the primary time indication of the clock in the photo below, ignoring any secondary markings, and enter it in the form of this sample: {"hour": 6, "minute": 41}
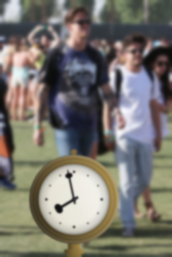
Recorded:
{"hour": 7, "minute": 58}
